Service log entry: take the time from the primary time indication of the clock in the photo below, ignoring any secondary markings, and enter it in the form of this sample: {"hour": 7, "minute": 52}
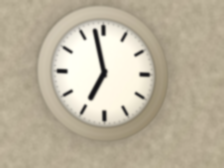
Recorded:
{"hour": 6, "minute": 58}
